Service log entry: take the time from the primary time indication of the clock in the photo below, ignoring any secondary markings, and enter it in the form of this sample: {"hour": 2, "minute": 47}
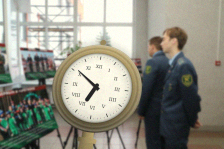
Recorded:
{"hour": 6, "minute": 51}
